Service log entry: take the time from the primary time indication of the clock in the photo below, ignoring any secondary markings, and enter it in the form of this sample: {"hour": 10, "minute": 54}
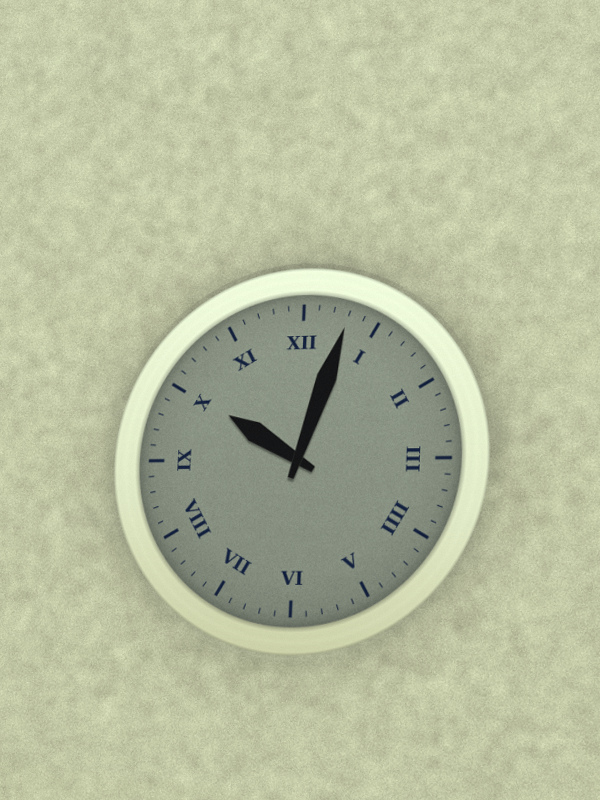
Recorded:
{"hour": 10, "minute": 3}
